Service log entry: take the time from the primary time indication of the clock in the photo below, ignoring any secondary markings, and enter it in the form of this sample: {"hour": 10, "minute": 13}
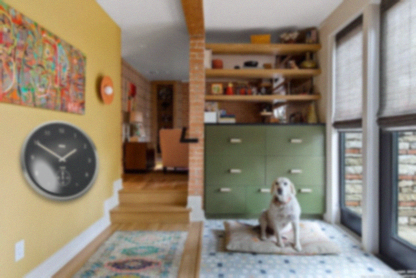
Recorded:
{"hour": 1, "minute": 50}
